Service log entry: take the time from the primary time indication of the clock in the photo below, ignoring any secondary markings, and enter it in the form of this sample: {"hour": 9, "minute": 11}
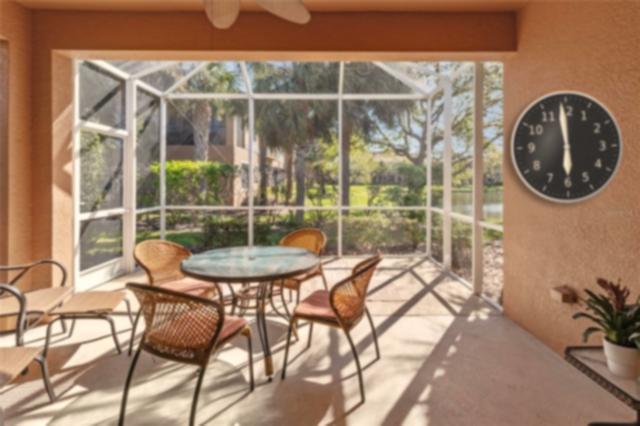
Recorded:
{"hour": 5, "minute": 59}
